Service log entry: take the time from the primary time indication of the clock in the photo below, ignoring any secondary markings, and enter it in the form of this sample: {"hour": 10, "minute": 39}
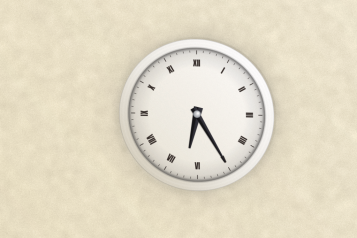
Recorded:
{"hour": 6, "minute": 25}
